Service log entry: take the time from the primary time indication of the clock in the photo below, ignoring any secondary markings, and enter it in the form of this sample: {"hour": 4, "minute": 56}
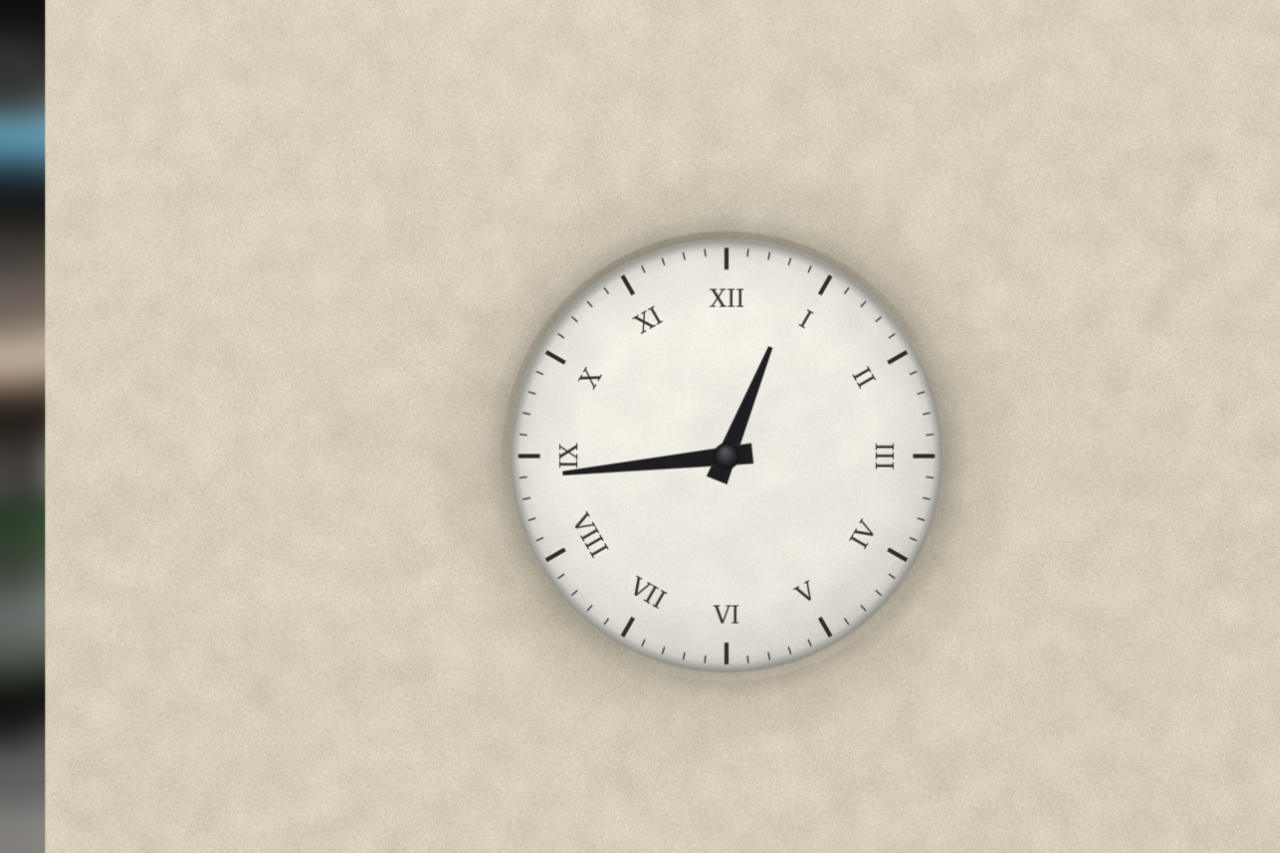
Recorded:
{"hour": 12, "minute": 44}
